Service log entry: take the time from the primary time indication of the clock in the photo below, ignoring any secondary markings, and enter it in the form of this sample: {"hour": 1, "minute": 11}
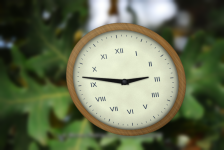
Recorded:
{"hour": 2, "minute": 47}
